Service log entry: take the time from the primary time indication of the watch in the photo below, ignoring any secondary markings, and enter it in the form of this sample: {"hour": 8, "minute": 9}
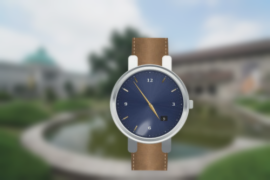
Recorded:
{"hour": 4, "minute": 54}
